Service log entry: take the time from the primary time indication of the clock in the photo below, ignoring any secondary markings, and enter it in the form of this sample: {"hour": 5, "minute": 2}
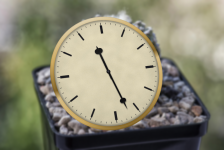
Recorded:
{"hour": 11, "minute": 27}
